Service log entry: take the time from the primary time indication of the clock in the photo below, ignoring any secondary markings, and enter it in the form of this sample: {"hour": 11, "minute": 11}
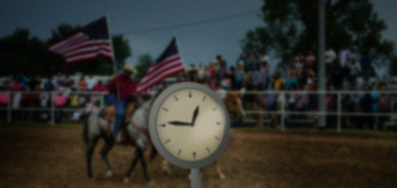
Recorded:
{"hour": 12, "minute": 46}
